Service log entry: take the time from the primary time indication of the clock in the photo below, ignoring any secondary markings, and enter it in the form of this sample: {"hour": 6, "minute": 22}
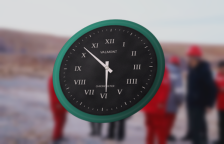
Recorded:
{"hour": 5, "minute": 52}
